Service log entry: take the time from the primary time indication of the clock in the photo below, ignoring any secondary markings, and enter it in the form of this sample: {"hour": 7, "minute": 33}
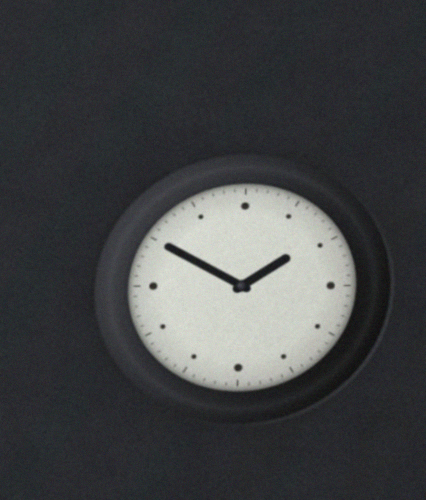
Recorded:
{"hour": 1, "minute": 50}
